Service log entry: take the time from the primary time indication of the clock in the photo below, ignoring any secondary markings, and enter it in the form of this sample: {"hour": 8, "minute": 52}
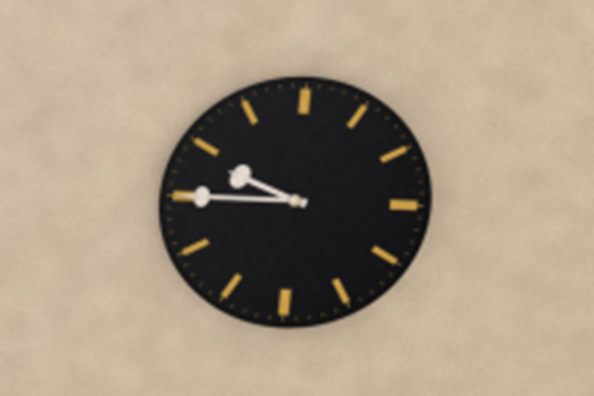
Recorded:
{"hour": 9, "minute": 45}
